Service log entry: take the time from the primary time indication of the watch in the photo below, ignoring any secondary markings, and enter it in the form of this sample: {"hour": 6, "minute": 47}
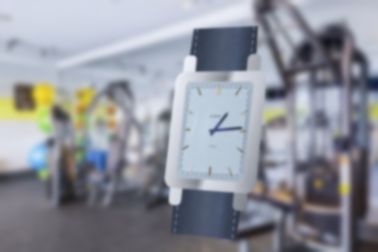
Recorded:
{"hour": 1, "minute": 14}
